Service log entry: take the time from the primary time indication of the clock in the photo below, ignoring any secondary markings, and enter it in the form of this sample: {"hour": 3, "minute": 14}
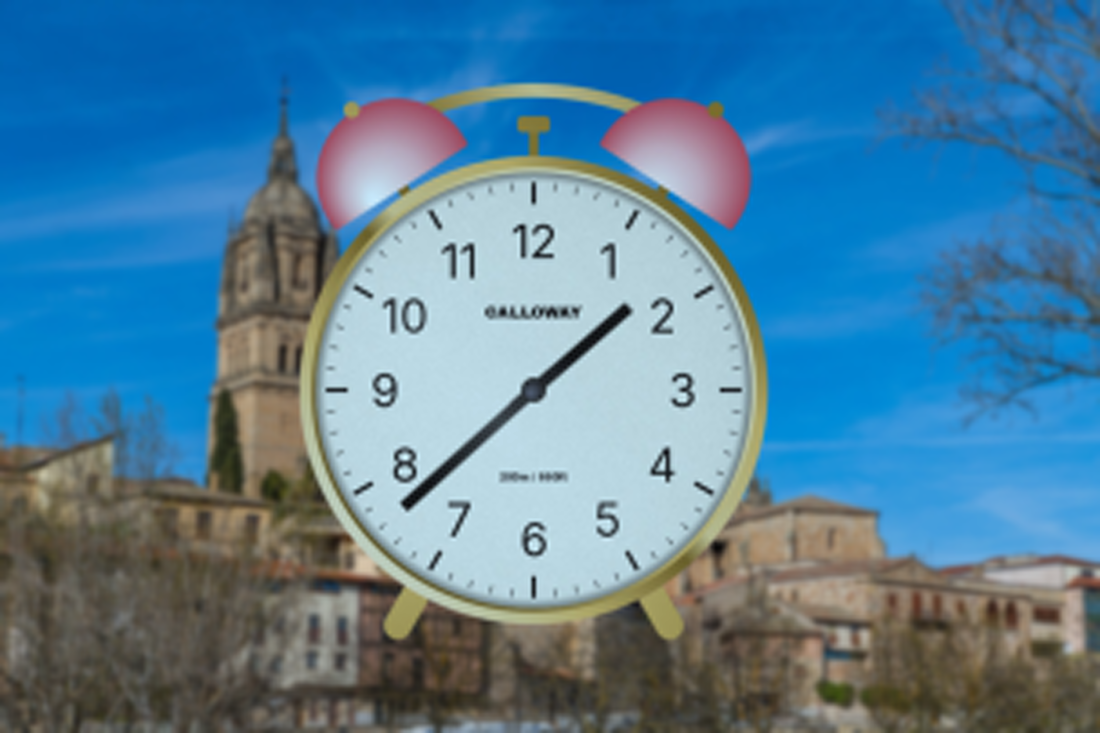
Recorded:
{"hour": 1, "minute": 38}
